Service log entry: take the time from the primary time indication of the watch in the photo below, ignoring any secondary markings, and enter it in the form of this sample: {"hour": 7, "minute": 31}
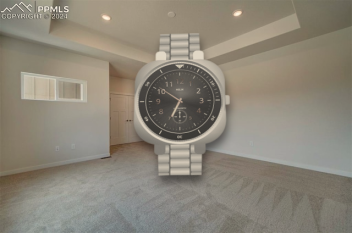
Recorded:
{"hour": 6, "minute": 51}
